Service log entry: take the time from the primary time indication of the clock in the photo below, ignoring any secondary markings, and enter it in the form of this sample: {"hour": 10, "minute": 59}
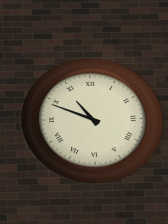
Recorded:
{"hour": 10, "minute": 49}
